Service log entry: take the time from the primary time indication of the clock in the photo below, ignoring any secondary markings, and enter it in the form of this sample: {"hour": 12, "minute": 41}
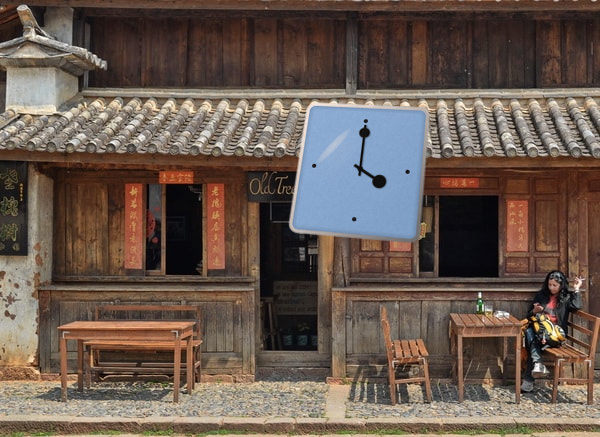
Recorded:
{"hour": 4, "minute": 0}
